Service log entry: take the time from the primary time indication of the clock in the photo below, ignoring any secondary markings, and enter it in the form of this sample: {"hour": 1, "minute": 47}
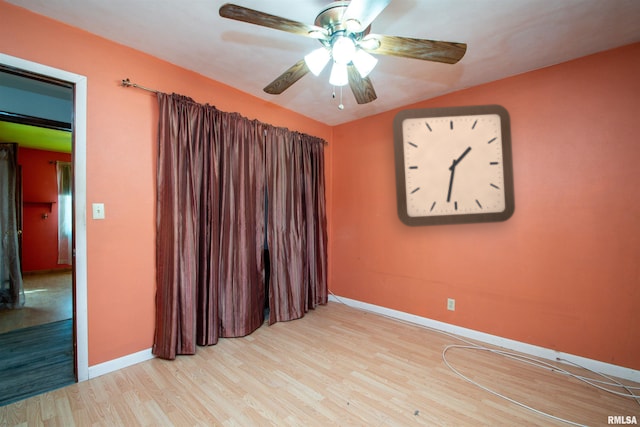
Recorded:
{"hour": 1, "minute": 32}
